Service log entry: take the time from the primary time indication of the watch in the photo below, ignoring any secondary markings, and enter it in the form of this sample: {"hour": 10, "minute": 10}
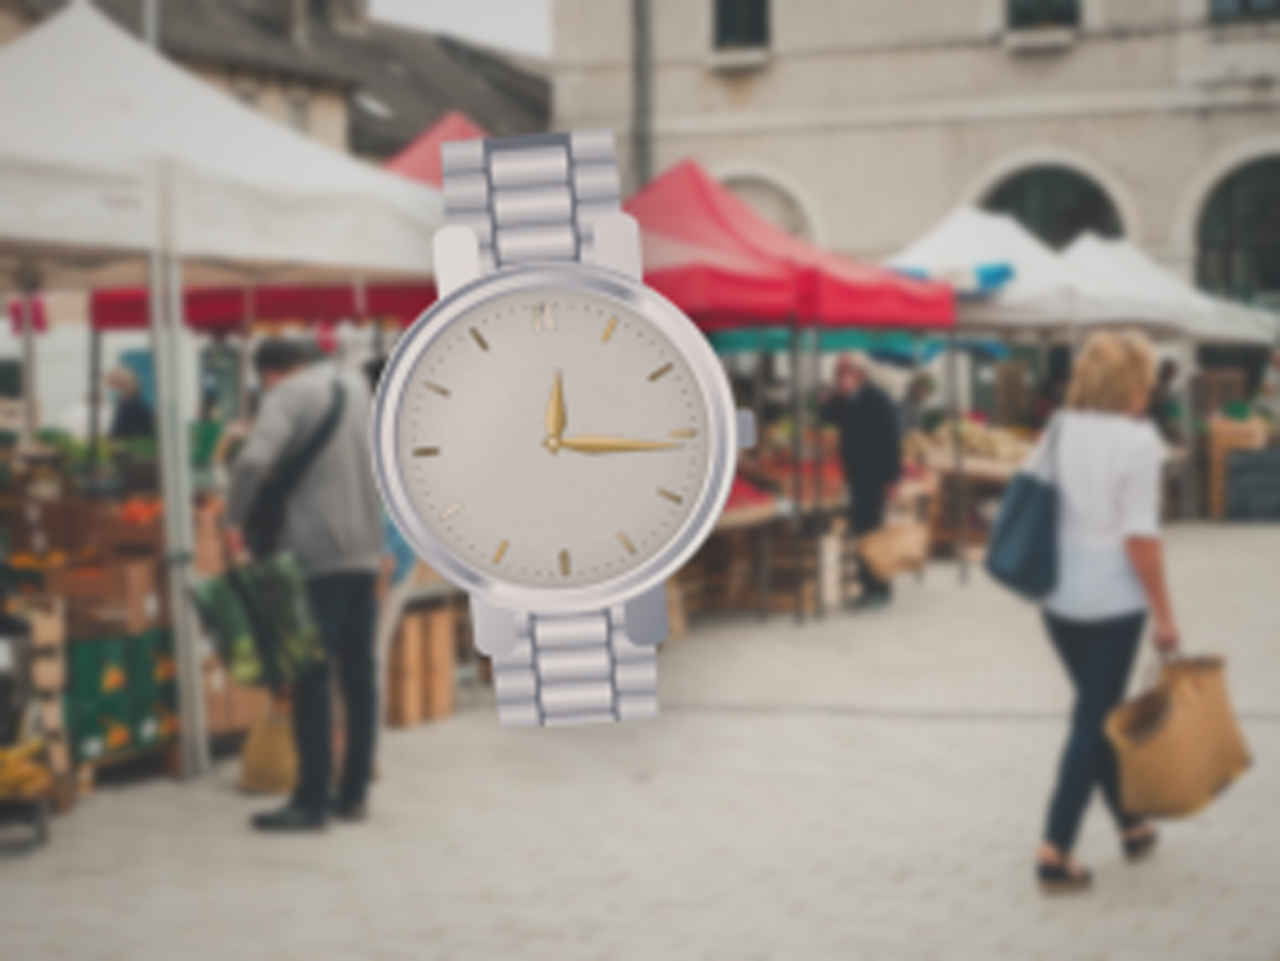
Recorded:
{"hour": 12, "minute": 16}
